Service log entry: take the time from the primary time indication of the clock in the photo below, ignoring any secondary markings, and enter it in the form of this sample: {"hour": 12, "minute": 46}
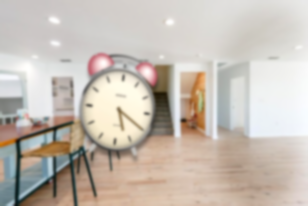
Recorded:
{"hour": 5, "minute": 20}
